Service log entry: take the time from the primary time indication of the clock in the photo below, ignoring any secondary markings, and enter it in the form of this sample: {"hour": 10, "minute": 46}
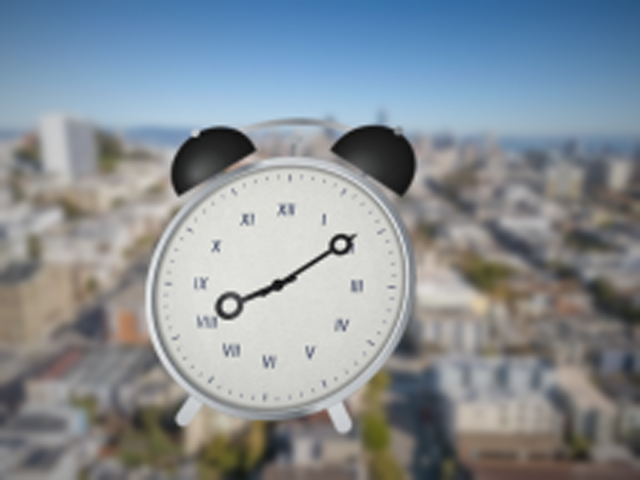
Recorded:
{"hour": 8, "minute": 9}
